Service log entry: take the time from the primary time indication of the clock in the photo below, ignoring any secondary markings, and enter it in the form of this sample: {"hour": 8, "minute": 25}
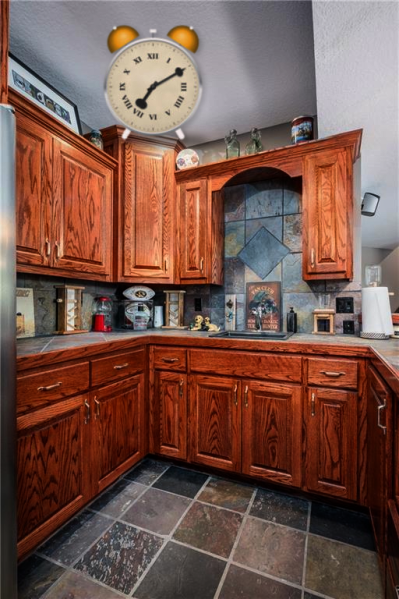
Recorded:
{"hour": 7, "minute": 10}
